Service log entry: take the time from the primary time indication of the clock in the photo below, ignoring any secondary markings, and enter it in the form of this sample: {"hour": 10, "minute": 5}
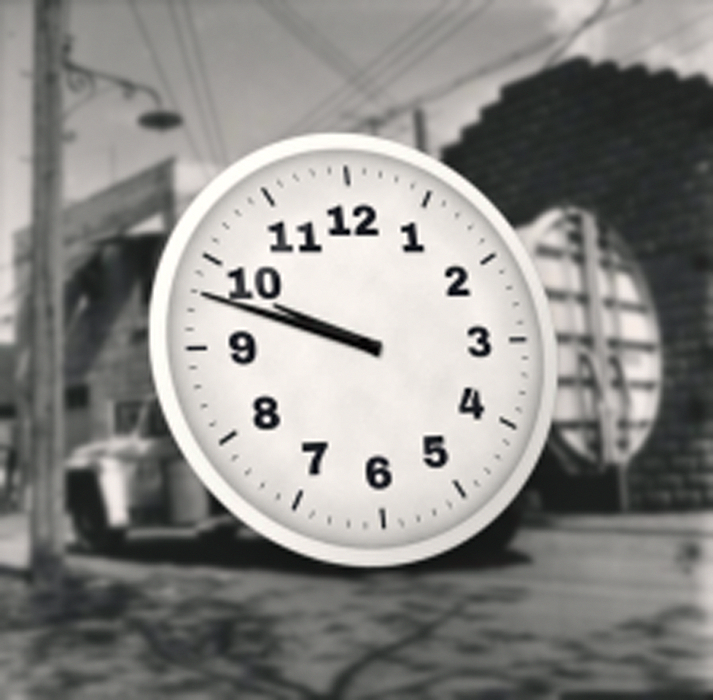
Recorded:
{"hour": 9, "minute": 48}
